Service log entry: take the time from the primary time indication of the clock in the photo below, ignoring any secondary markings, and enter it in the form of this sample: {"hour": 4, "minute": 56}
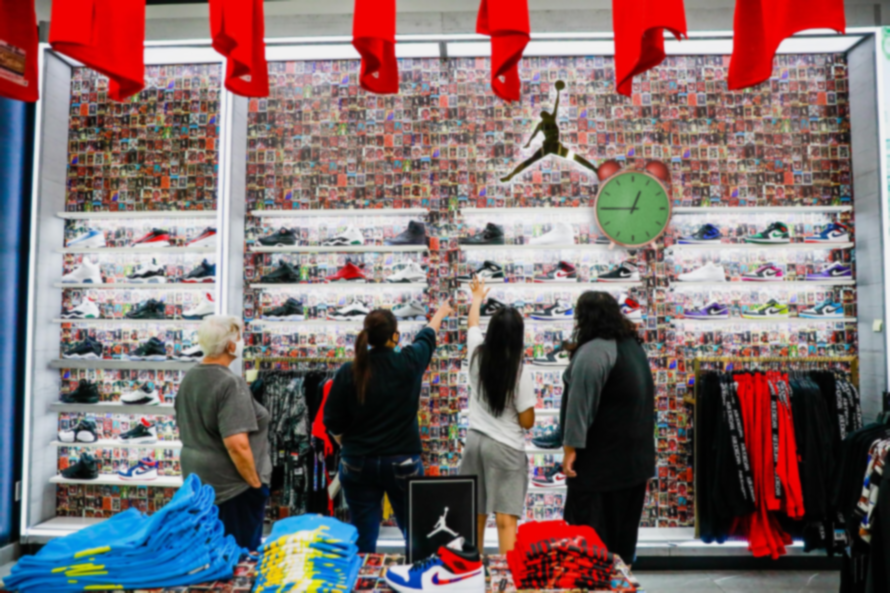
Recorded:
{"hour": 12, "minute": 45}
